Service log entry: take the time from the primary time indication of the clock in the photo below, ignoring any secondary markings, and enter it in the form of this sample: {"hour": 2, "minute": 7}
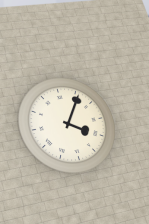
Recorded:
{"hour": 4, "minute": 6}
